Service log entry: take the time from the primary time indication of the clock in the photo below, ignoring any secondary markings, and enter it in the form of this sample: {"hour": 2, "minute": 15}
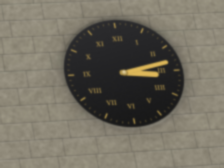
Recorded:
{"hour": 3, "minute": 13}
